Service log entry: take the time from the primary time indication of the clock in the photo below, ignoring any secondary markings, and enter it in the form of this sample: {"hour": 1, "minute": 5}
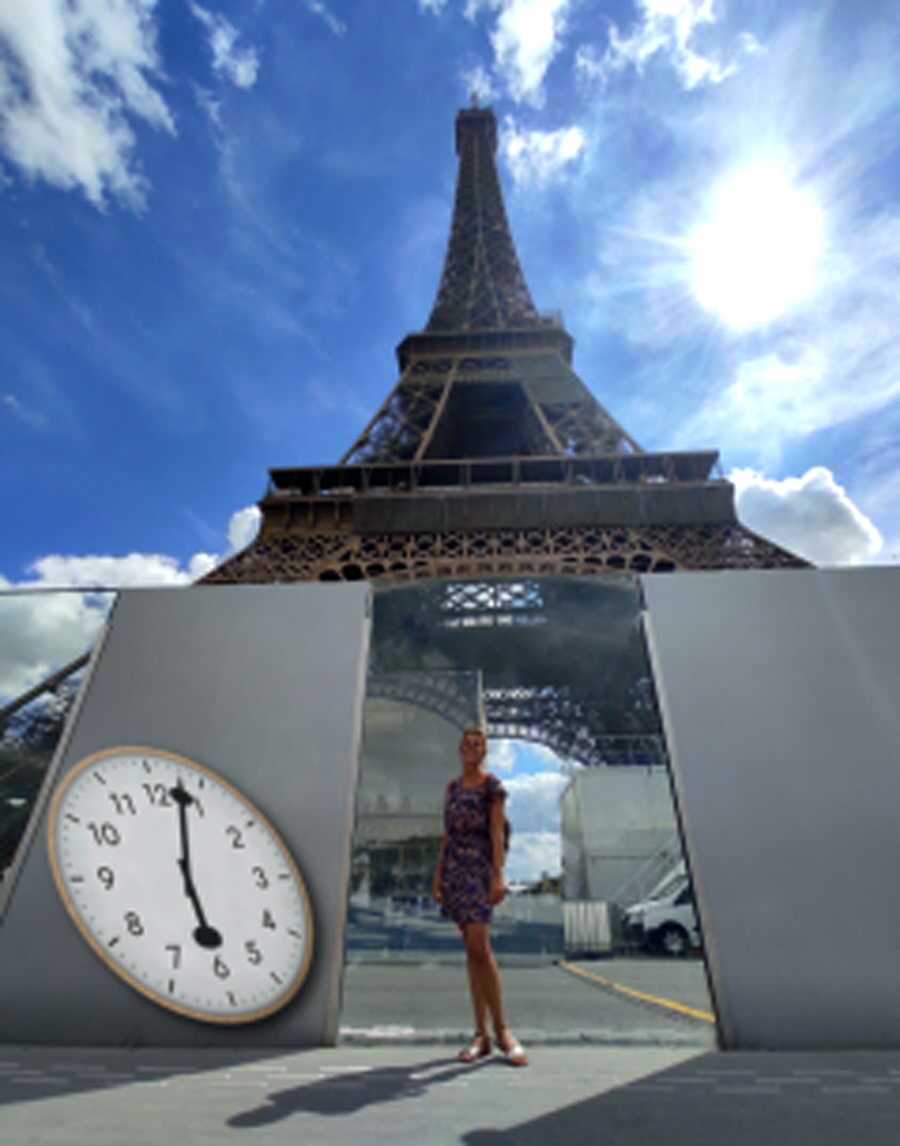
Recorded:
{"hour": 6, "minute": 3}
